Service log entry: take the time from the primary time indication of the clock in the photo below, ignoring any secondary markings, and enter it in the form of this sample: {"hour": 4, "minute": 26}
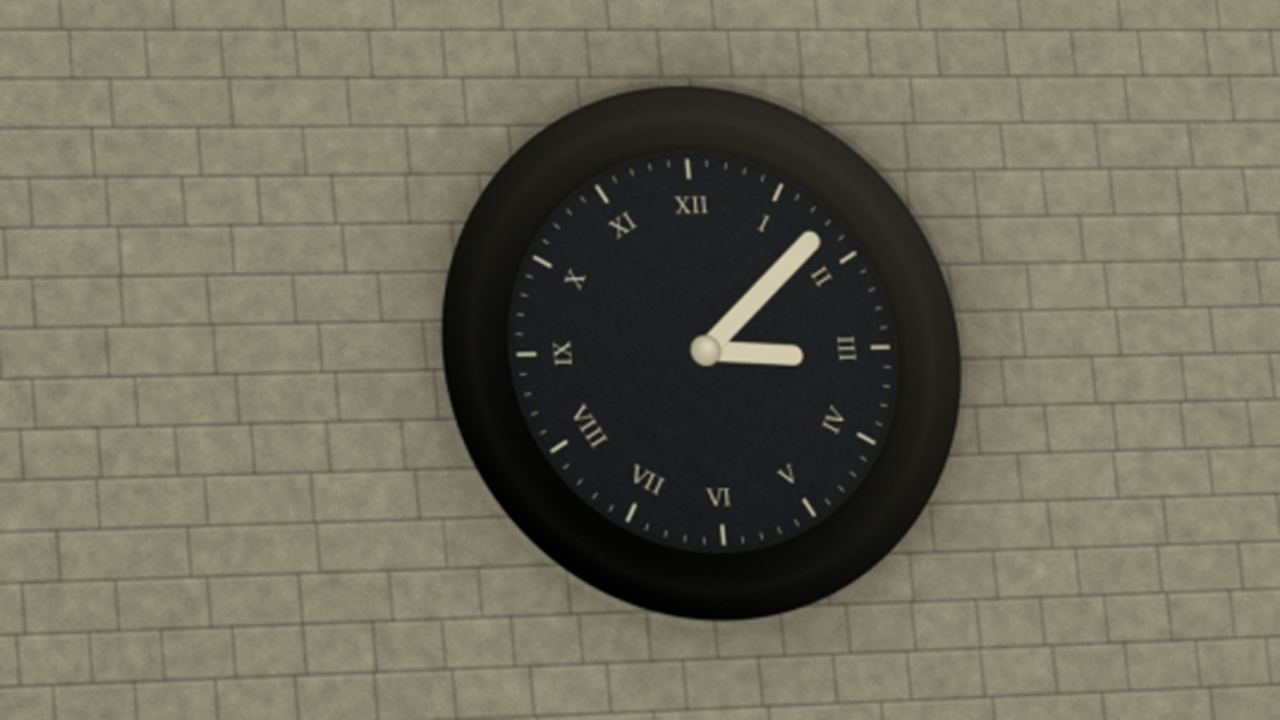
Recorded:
{"hour": 3, "minute": 8}
